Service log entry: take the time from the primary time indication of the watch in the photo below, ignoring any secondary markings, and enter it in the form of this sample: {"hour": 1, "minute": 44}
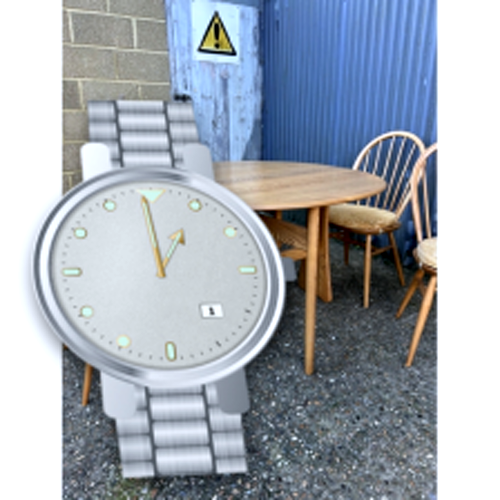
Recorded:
{"hour": 12, "minute": 59}
